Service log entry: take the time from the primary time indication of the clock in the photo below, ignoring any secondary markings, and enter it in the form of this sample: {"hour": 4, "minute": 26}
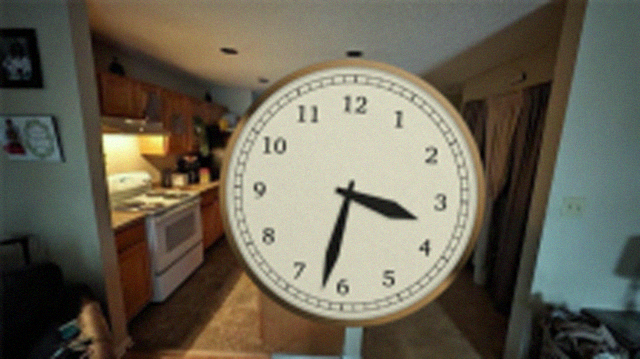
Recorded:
{"hour": 3, "minute": 32}
